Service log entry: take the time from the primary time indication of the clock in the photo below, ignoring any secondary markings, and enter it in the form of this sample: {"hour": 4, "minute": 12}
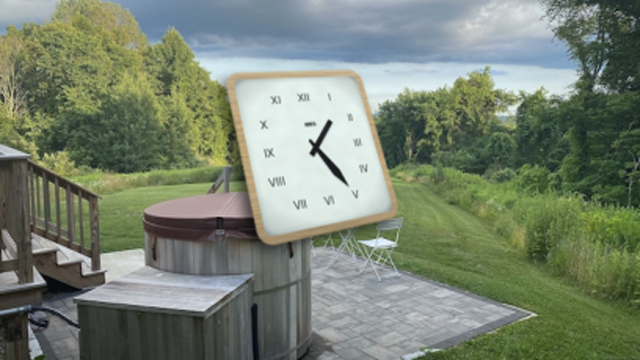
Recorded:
{"hour": 1, "minute": 25}
